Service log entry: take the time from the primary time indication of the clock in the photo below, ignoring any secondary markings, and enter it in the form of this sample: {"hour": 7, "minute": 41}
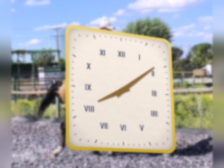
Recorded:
{"hour": 8, "minute": 9}
